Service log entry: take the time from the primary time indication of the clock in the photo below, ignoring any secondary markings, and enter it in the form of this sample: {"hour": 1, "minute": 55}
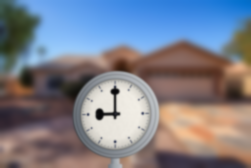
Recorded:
{"hour": 9, "minute": 0}
